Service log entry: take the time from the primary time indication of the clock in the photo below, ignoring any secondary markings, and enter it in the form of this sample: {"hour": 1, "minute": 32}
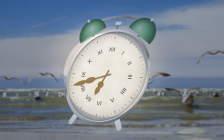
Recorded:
{"hour": 6, "minute": 42}
